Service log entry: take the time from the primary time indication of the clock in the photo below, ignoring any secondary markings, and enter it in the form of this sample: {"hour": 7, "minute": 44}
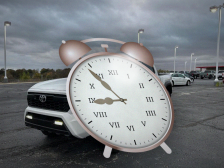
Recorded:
{"hour": 8, "minute": 54}
